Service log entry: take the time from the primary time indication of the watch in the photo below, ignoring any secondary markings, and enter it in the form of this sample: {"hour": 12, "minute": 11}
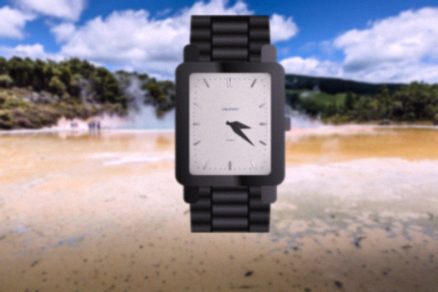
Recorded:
{"hour": 3, "minute": 22}
